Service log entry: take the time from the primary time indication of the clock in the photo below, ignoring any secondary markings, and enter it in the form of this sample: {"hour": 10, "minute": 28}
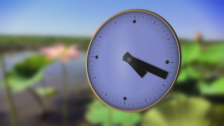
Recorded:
{"hour": 4, "minute": 18}
